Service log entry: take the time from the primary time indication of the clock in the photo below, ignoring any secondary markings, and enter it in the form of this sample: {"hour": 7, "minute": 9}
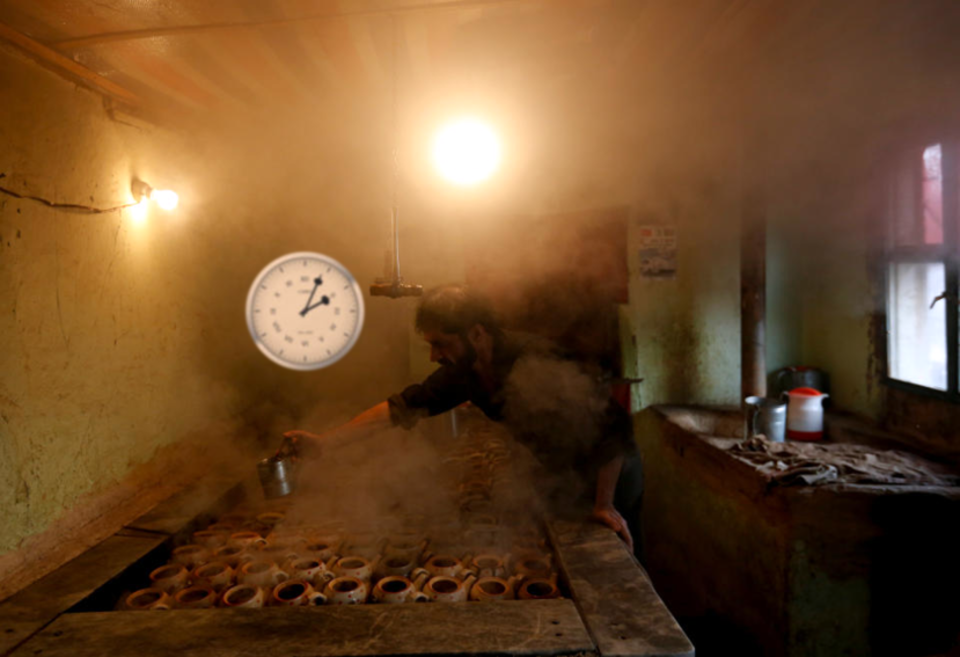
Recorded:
{"hour": 2, "minute": 4}
